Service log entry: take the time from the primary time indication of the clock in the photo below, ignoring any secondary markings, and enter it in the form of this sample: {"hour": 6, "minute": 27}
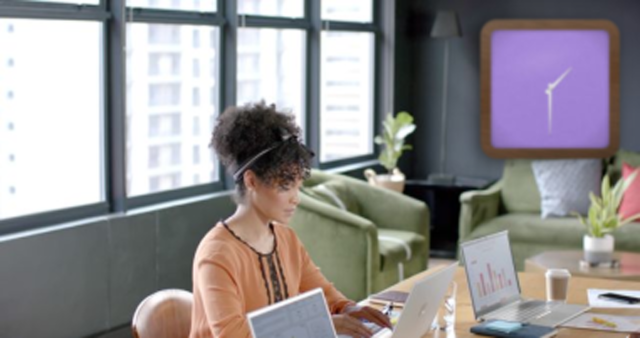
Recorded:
{"hour": 1, "minute": 30}
